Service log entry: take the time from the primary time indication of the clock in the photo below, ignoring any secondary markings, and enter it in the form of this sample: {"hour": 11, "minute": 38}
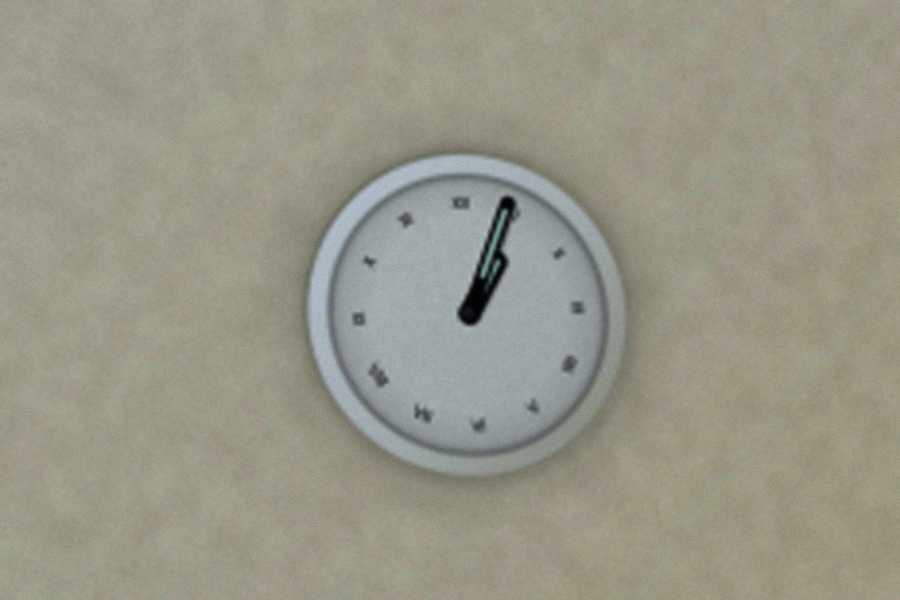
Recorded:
{"hour": 1, "minute": 4}
